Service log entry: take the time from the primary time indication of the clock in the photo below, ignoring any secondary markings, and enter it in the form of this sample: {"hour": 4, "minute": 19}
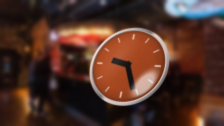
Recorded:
{"hour": 9, "minute": 26}
